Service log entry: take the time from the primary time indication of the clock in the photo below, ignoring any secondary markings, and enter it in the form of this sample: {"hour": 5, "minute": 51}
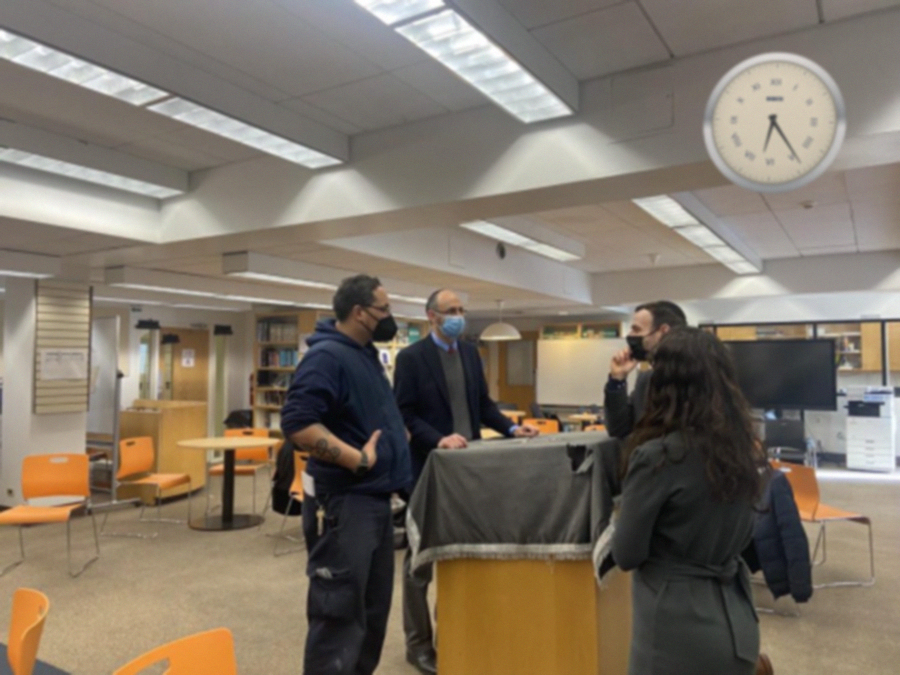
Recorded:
{"hour": 6, "minute": 24}
